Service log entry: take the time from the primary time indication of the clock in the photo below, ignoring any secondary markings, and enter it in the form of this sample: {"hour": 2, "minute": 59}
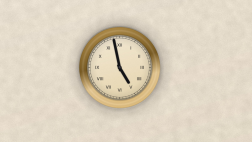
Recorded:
{"hour": 4, "minute": 58}
